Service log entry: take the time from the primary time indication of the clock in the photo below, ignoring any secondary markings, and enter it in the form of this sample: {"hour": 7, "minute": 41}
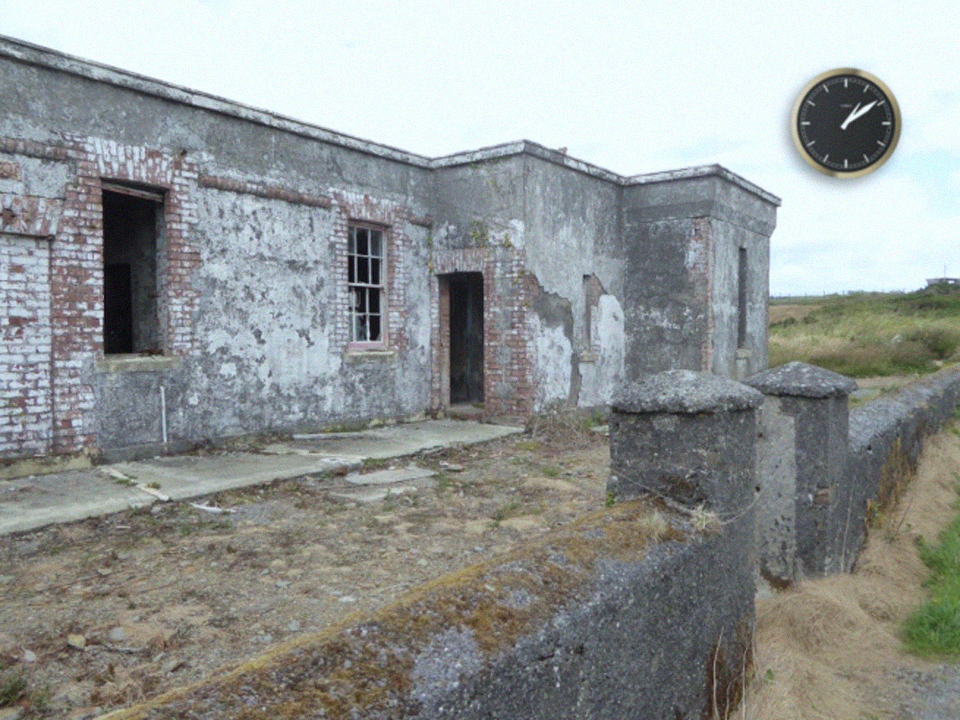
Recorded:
{"hour": 1, "minute": 9}
